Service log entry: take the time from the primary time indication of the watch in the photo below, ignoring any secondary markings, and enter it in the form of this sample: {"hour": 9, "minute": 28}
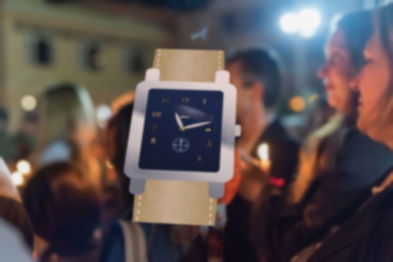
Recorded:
{"hour": 11, "minute": 12}
